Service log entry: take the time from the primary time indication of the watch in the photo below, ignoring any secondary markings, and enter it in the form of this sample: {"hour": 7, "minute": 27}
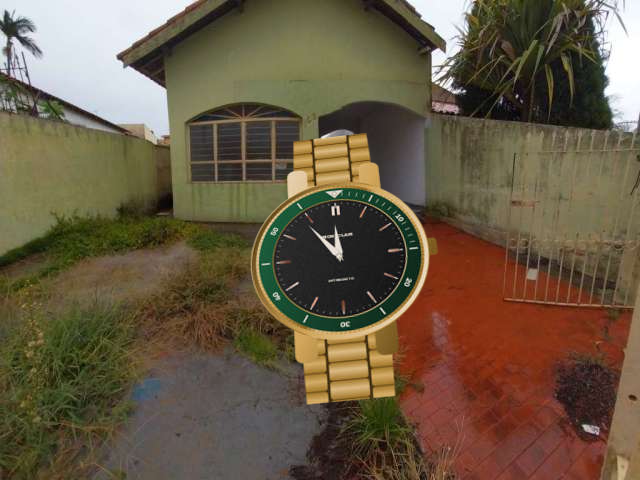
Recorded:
{"hour": 11, "minute": 54}
